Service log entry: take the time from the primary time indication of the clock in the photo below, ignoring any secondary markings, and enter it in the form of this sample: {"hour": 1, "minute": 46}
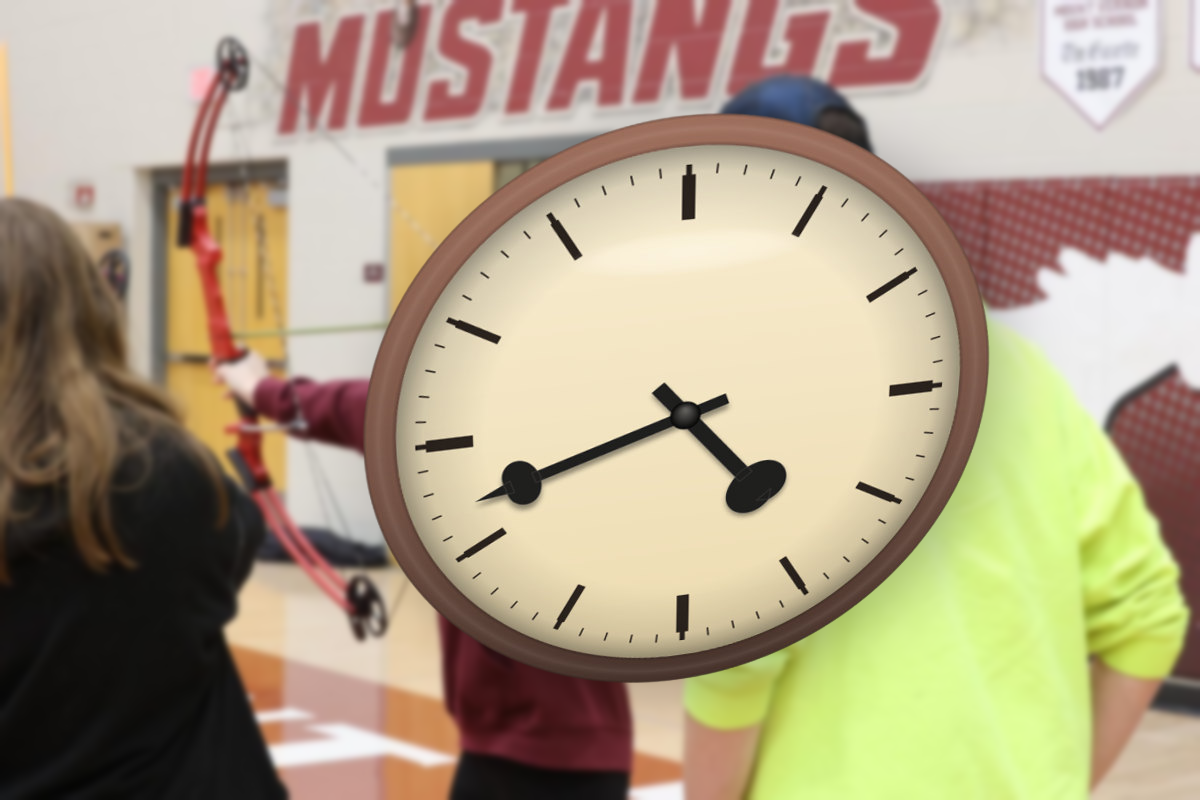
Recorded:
{"hour": 4, "minute": 42}
